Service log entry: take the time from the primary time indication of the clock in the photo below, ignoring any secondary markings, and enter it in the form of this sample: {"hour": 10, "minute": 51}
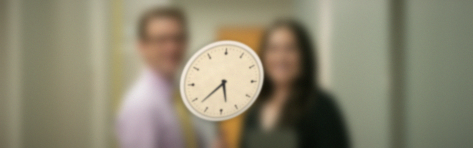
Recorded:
{"hour": 5, "minute": 38}
